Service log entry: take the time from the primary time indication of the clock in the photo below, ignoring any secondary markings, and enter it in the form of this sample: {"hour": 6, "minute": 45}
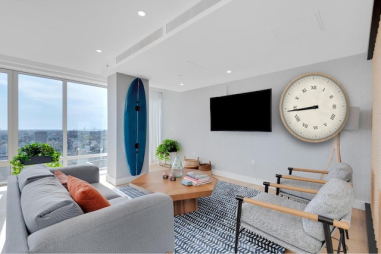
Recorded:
{"hour": 8, "minute": 44}
